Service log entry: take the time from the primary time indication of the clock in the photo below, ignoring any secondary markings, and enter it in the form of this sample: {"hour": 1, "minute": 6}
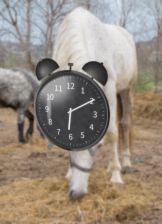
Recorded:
{"hour": 6, "minute": 10}
